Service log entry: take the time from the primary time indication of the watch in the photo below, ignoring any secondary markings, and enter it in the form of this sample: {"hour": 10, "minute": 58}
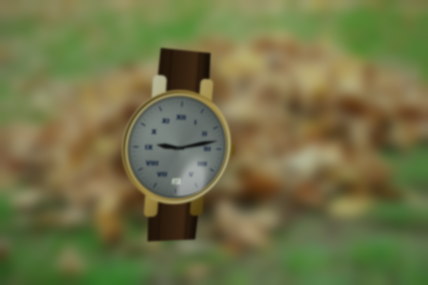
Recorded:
{"hour": 9, "minute": 13}
